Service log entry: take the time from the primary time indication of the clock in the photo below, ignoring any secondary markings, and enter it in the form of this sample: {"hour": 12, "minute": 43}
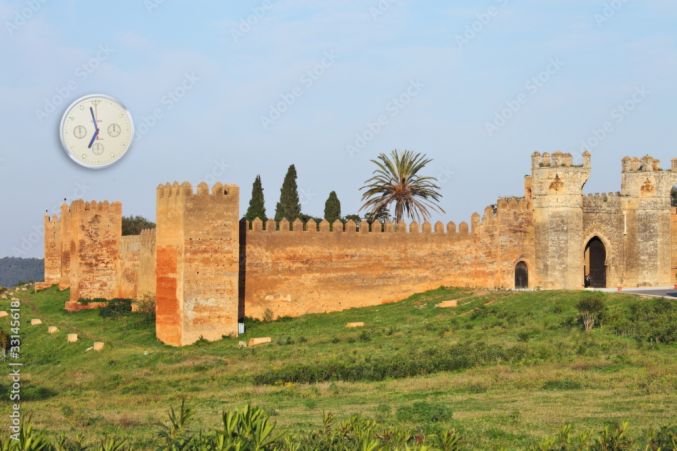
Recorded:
{"hour": 6, "minute": 58}
